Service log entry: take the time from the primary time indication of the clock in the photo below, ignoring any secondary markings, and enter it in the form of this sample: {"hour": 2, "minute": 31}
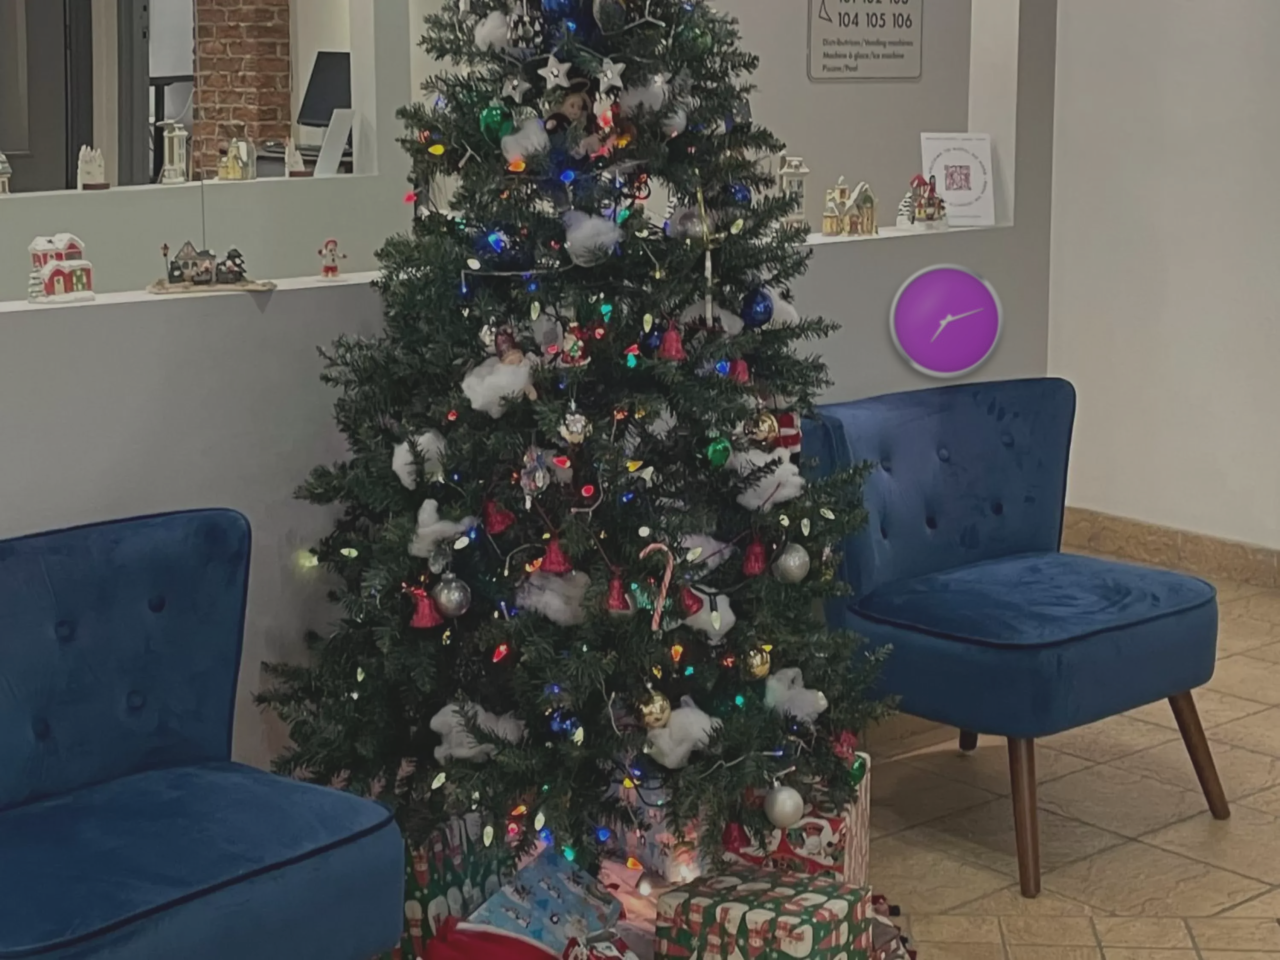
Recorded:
{"hour": 7, "minute": 12}
